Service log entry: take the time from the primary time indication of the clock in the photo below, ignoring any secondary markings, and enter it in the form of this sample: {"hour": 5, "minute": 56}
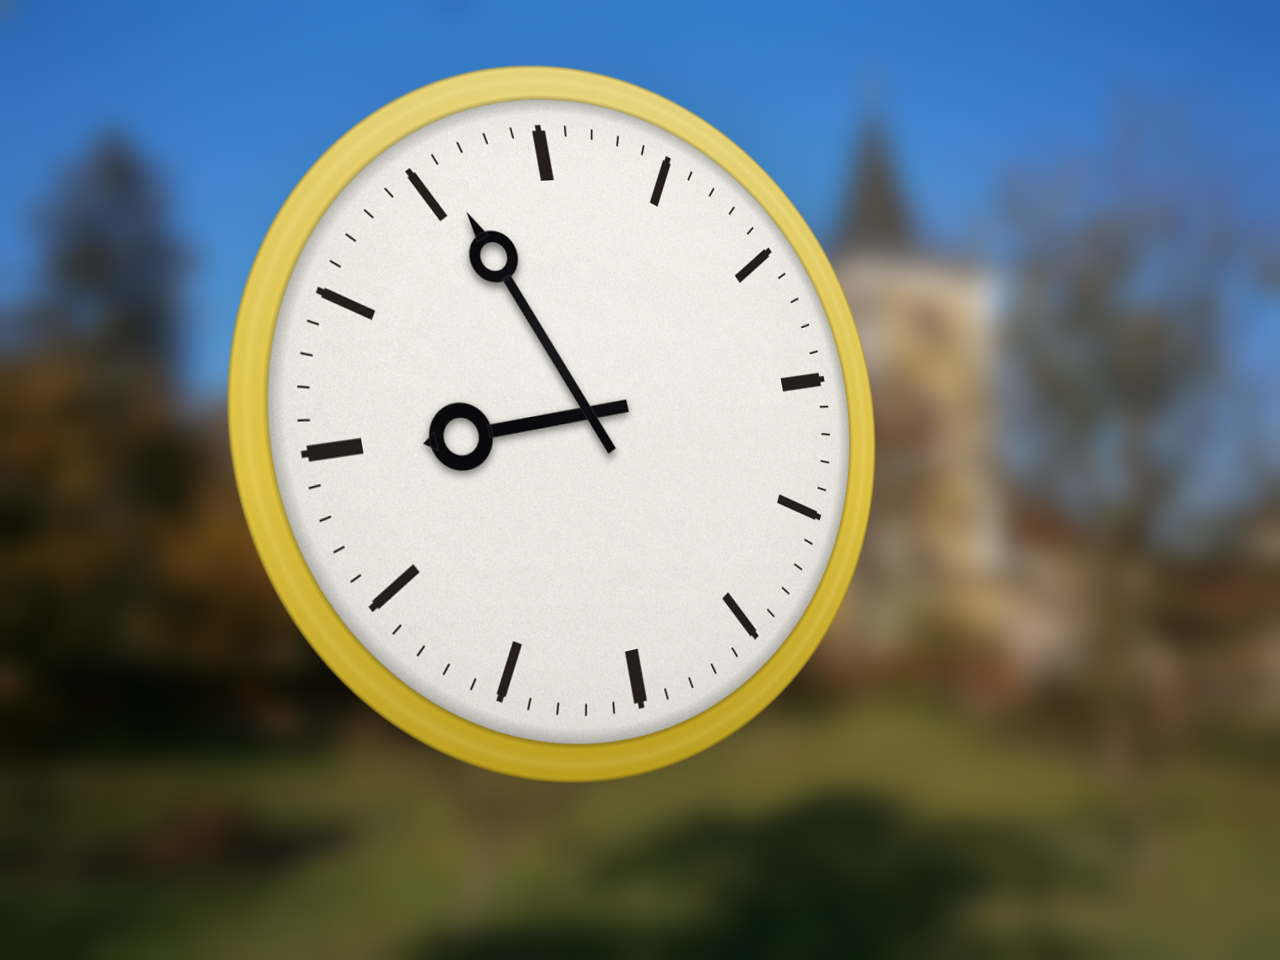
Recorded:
{"hour": 8, "minute": 56}
